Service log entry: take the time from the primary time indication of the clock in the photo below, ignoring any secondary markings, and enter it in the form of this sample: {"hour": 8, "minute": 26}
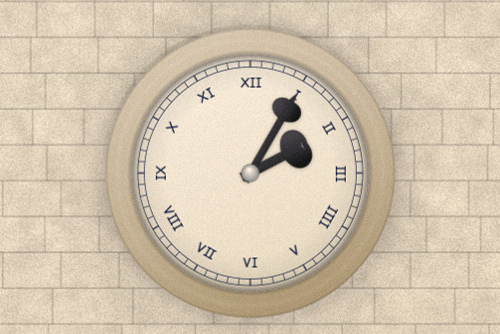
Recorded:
{"hour": 2, "minute": 5}
